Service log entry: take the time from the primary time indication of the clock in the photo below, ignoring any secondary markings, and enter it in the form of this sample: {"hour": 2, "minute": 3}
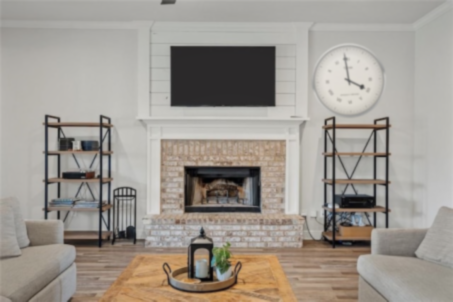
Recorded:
{"hour": 3, "minute": 59}
